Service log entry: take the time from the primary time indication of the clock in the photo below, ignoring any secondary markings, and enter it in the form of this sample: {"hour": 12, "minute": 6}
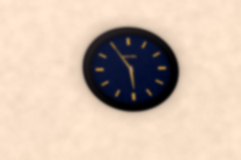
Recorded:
{"hour": 5, "minute": 55}
